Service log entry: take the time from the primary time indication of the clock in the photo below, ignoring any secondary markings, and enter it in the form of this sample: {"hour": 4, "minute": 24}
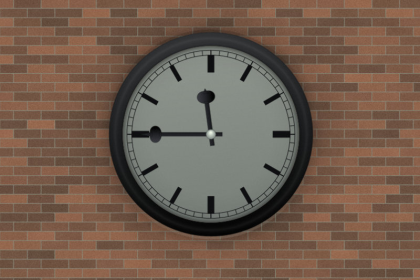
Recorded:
{"hour": 11, "minute": 45}
